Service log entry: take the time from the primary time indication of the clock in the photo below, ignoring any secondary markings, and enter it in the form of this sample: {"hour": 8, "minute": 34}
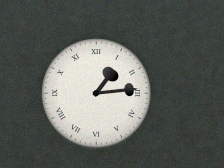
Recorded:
{"hour": 1, "minute": 14}
